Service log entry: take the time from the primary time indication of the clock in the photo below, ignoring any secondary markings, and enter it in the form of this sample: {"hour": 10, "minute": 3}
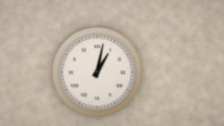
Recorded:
{"hour": 1, "minute": 2}
